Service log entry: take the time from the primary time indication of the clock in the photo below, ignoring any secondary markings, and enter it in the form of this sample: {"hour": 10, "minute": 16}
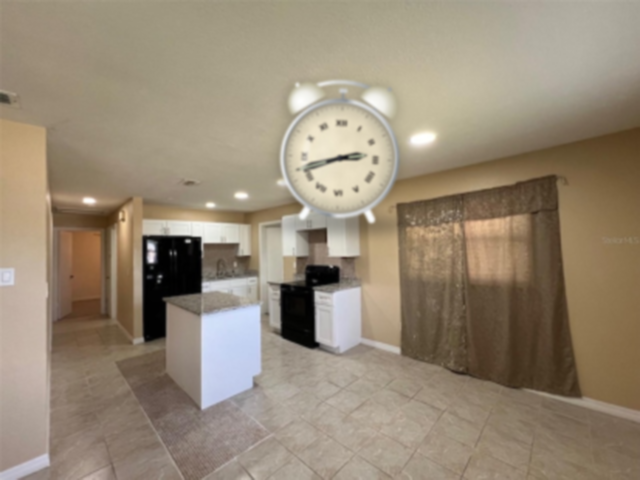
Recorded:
{"hour": 2, "minute": 42}
